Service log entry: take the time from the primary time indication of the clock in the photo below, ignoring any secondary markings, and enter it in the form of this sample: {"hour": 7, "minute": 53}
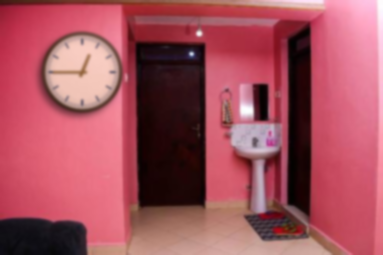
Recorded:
{"hour": 12, "minute": 45}
